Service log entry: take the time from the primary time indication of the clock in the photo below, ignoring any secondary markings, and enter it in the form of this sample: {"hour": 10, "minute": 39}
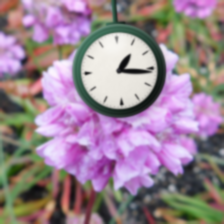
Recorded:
{"hour": 1, "minute": 16}
